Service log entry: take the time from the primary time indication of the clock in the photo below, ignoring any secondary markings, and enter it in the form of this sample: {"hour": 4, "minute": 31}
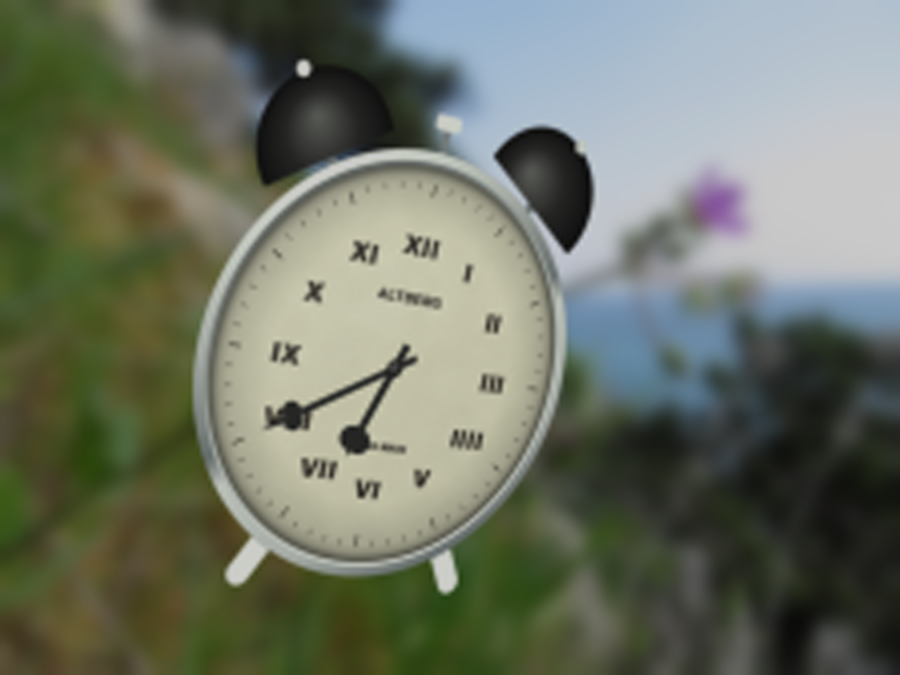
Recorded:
{"hour": 6, "minute": 40}
